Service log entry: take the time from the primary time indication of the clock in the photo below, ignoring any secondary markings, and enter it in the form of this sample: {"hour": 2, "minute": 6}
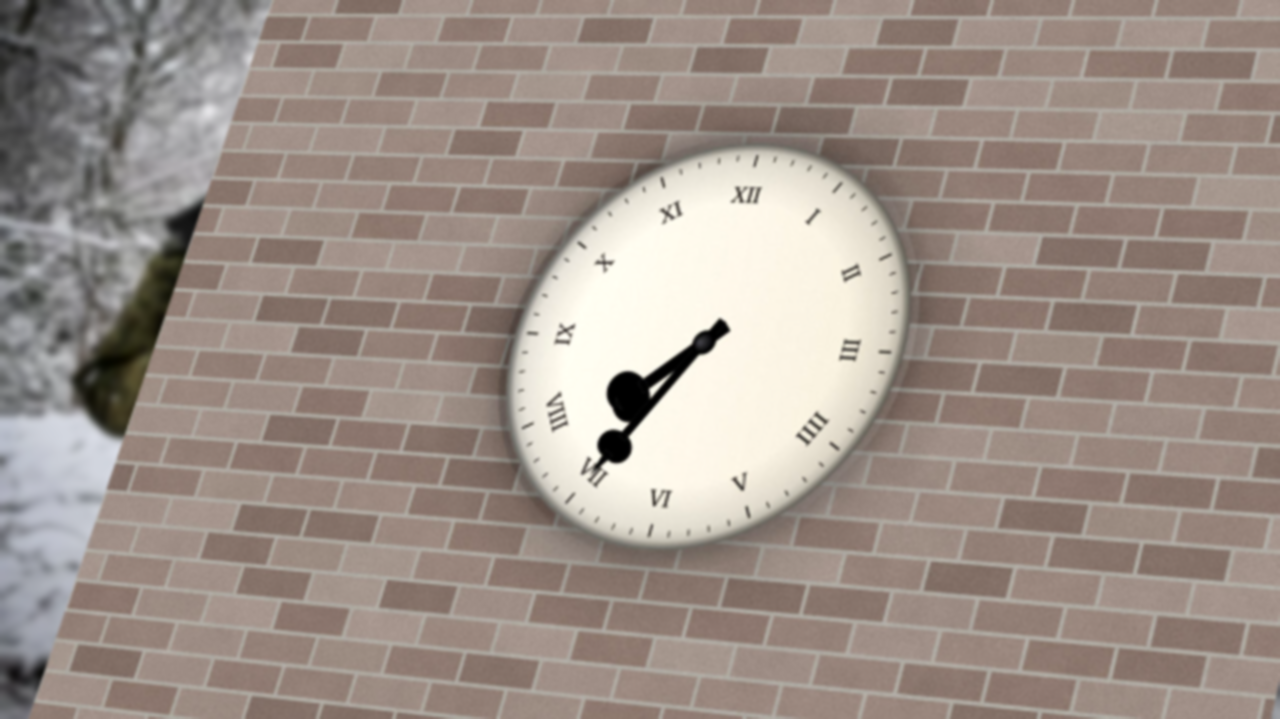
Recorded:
{"hour": 7, "minute": 35}
